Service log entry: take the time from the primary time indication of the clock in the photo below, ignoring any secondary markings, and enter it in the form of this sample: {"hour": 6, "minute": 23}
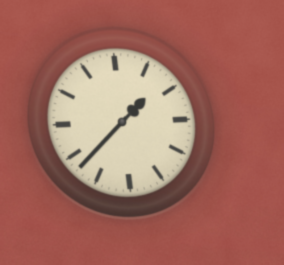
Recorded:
{"hour": 1, "minute": 38}
